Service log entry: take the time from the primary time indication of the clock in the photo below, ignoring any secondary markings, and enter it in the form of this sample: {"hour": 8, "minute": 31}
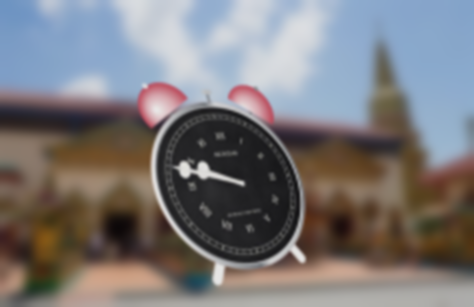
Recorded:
{"hour": 9, "minute": 48}
